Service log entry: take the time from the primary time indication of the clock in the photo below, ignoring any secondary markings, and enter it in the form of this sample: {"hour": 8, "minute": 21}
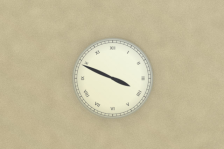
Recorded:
{"hour": 3, "minute": 49}
